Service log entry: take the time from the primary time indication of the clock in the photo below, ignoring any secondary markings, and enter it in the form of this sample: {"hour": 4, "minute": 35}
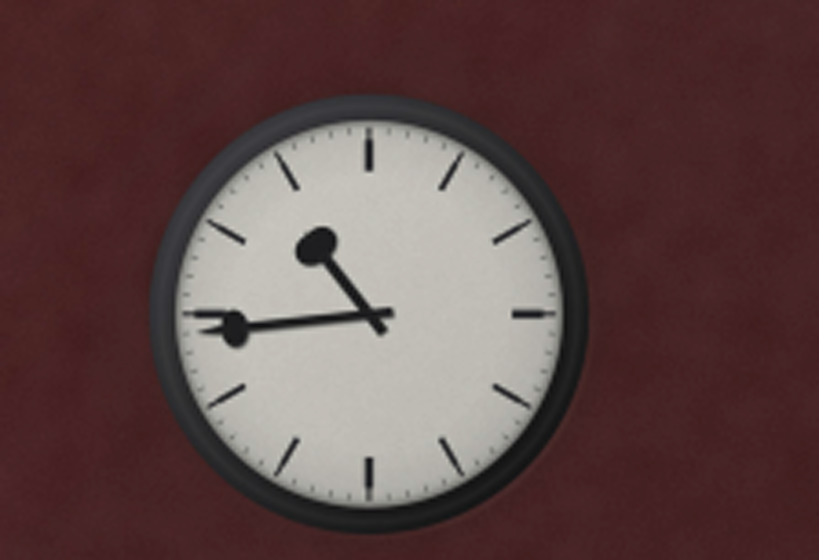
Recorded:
{"hour": 10, "minute": 44}
